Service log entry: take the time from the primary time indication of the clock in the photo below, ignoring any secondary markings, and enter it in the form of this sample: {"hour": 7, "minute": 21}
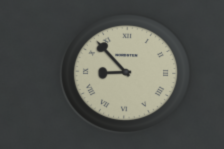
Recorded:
{"hour": 8, "minute": 53}
